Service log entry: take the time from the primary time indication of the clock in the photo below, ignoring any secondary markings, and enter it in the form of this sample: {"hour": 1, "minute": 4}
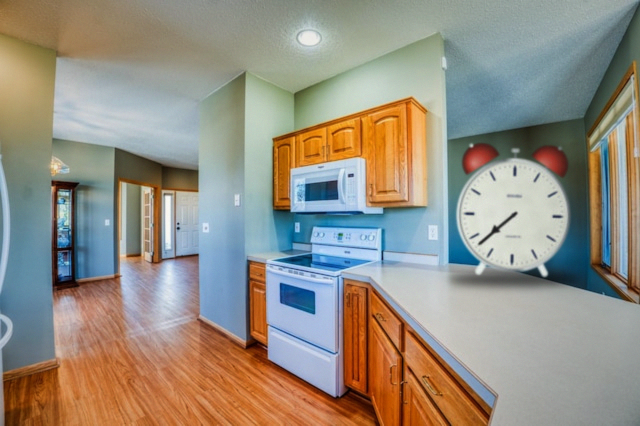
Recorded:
{"hour": 7, "minute": 38}
